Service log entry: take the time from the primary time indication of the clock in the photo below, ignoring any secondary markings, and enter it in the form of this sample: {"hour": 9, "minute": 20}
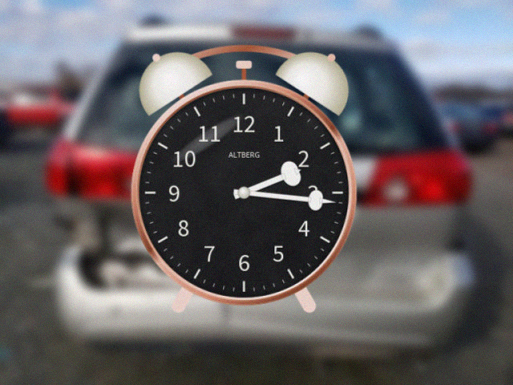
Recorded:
{"hour": 2, "minute": 16}
